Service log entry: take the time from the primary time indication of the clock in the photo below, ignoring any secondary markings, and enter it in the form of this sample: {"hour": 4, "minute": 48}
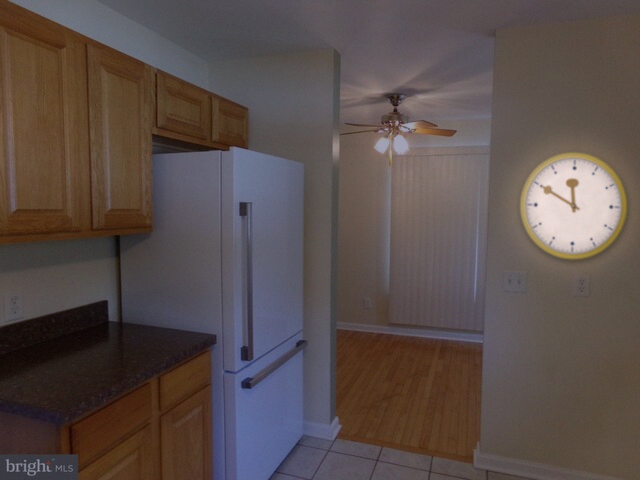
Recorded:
{"hour": 11, "minute": 50}
